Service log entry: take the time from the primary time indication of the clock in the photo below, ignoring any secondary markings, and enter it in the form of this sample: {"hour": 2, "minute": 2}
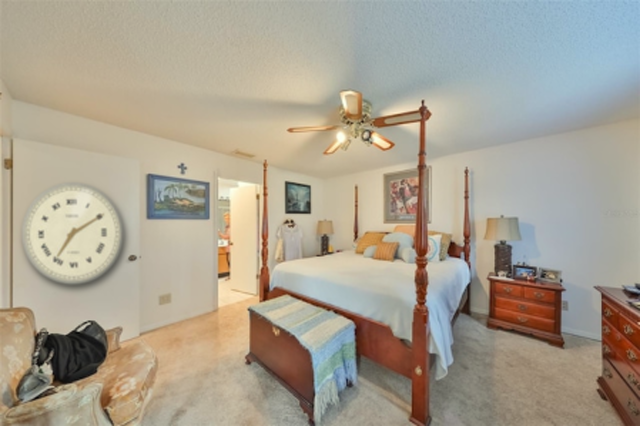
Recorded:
{"hour": 7, "minute": 10}
